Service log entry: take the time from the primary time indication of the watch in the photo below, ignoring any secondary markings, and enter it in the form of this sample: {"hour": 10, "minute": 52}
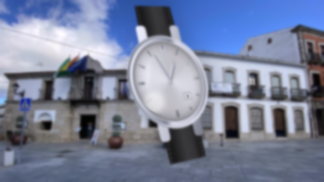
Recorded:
{"hour": 12, "minute": 56}
